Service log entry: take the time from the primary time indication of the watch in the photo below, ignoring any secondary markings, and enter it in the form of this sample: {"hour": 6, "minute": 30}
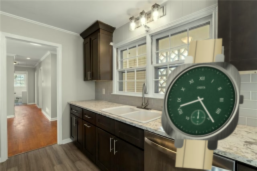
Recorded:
{"hour": 8, "minute": 24}
